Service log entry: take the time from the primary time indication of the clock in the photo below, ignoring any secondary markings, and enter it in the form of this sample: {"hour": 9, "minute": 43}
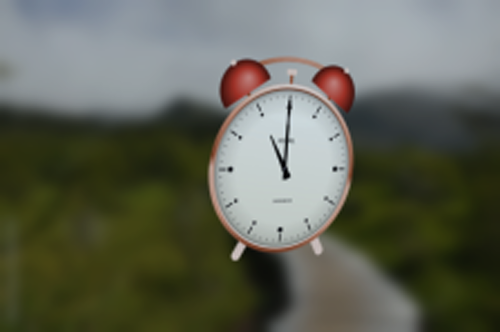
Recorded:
{"hour": 11, "minute": 0}
